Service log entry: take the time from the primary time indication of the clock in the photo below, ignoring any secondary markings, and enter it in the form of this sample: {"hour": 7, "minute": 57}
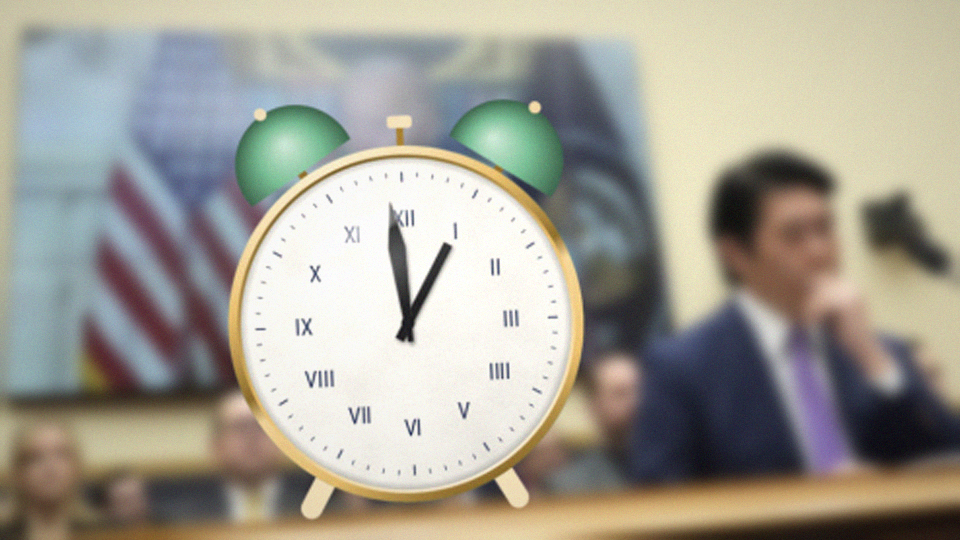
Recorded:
{"hour": 12, "minute": 59}
